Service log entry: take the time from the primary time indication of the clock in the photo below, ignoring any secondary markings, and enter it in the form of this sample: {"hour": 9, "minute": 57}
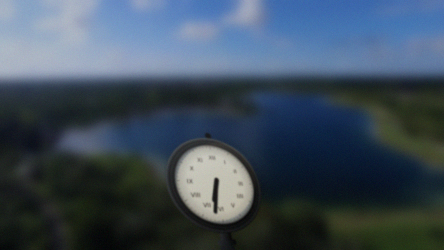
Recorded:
{"hour": 6, "minute": 32}
